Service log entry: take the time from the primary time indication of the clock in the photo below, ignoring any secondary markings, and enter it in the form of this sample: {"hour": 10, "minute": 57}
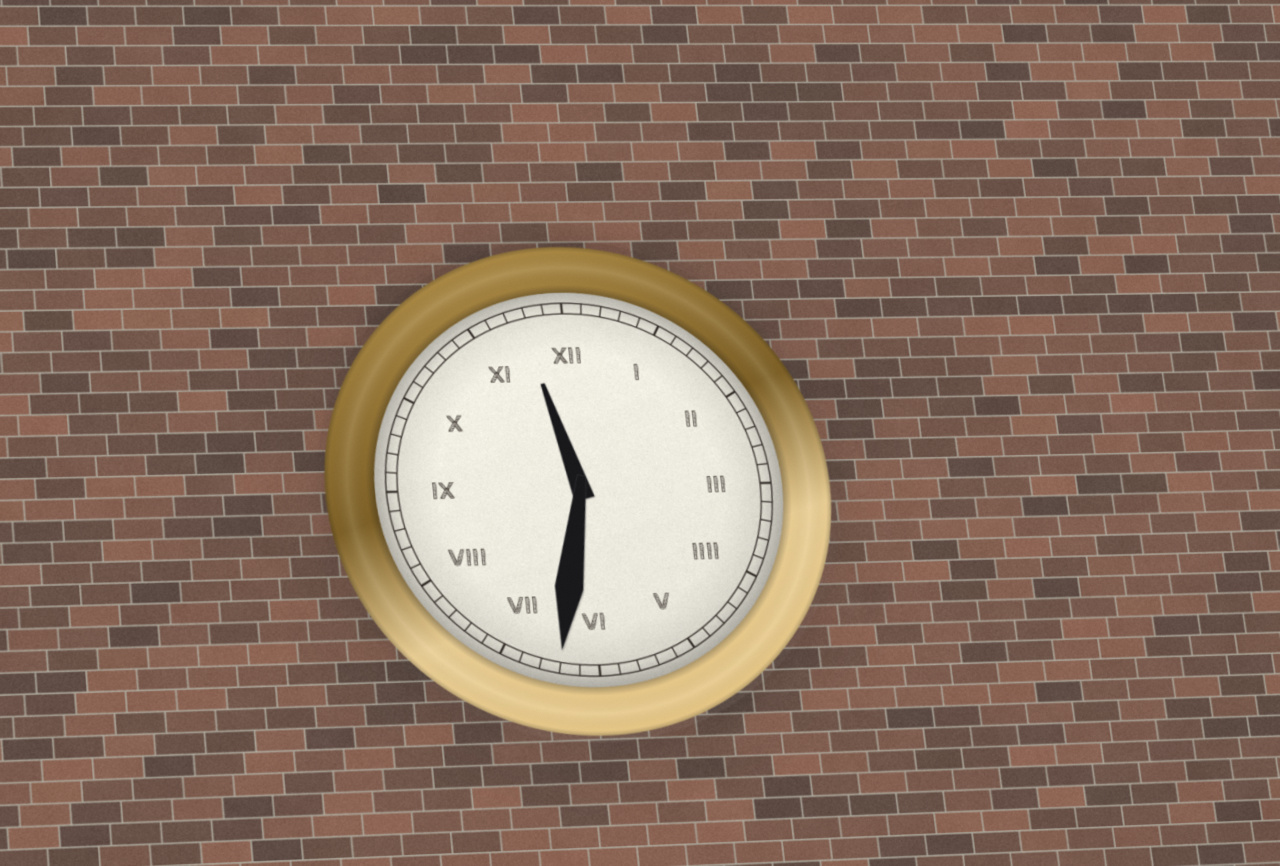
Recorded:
{"hour": 11, "minute": 32}
